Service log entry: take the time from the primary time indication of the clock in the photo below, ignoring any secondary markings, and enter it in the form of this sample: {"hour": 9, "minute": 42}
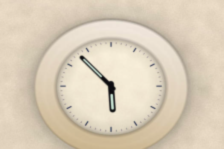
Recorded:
{"hour": 5, "minute": 53}
